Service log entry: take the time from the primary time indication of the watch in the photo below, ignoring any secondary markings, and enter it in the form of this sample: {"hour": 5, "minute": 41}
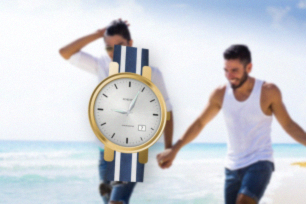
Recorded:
{"hour": 9, "minute": 4}
